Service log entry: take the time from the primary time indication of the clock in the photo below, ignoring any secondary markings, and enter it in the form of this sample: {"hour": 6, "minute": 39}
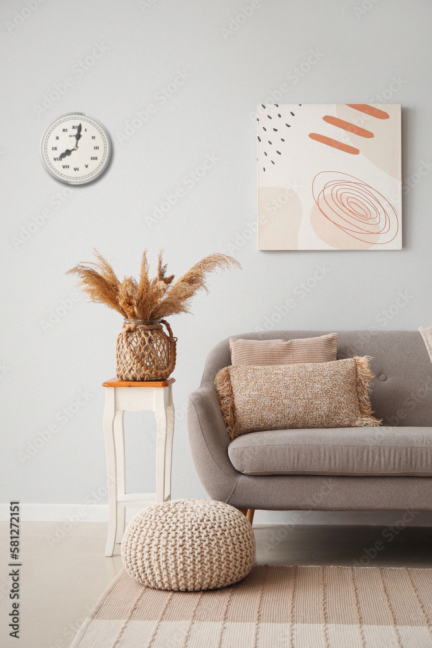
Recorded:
{"hour": 8, "minute": 2}
